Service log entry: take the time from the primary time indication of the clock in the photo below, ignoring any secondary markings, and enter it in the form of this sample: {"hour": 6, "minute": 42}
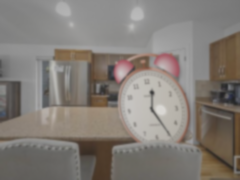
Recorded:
{"hour": 12, "minute": 25}
